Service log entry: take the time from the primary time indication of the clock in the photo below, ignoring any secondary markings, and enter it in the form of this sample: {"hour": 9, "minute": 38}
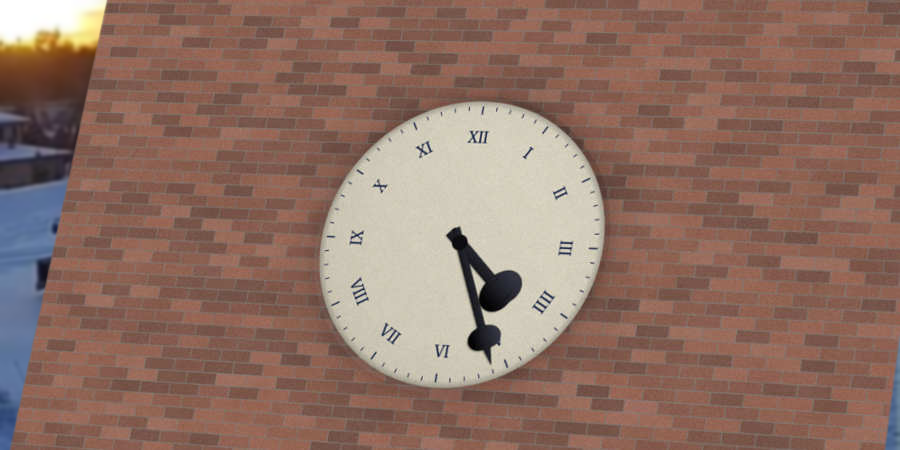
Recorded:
{"hour": 4, "minute": 26}
